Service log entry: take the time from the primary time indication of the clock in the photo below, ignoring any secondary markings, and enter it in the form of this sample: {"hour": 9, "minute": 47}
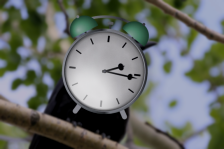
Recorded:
{"hour": 2, "minute": 16}
